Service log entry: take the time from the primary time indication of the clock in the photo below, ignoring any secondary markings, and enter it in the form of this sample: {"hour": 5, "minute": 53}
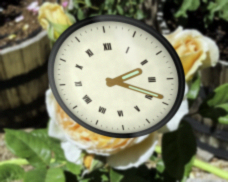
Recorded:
{"hour": 2, "minute": 19}
